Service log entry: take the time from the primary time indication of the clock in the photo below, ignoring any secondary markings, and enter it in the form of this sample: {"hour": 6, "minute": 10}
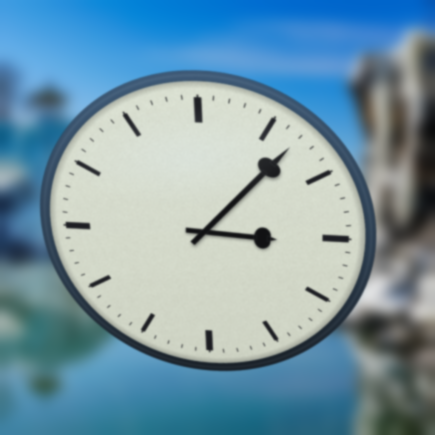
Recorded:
{"hour": 3, "minute": 7}
